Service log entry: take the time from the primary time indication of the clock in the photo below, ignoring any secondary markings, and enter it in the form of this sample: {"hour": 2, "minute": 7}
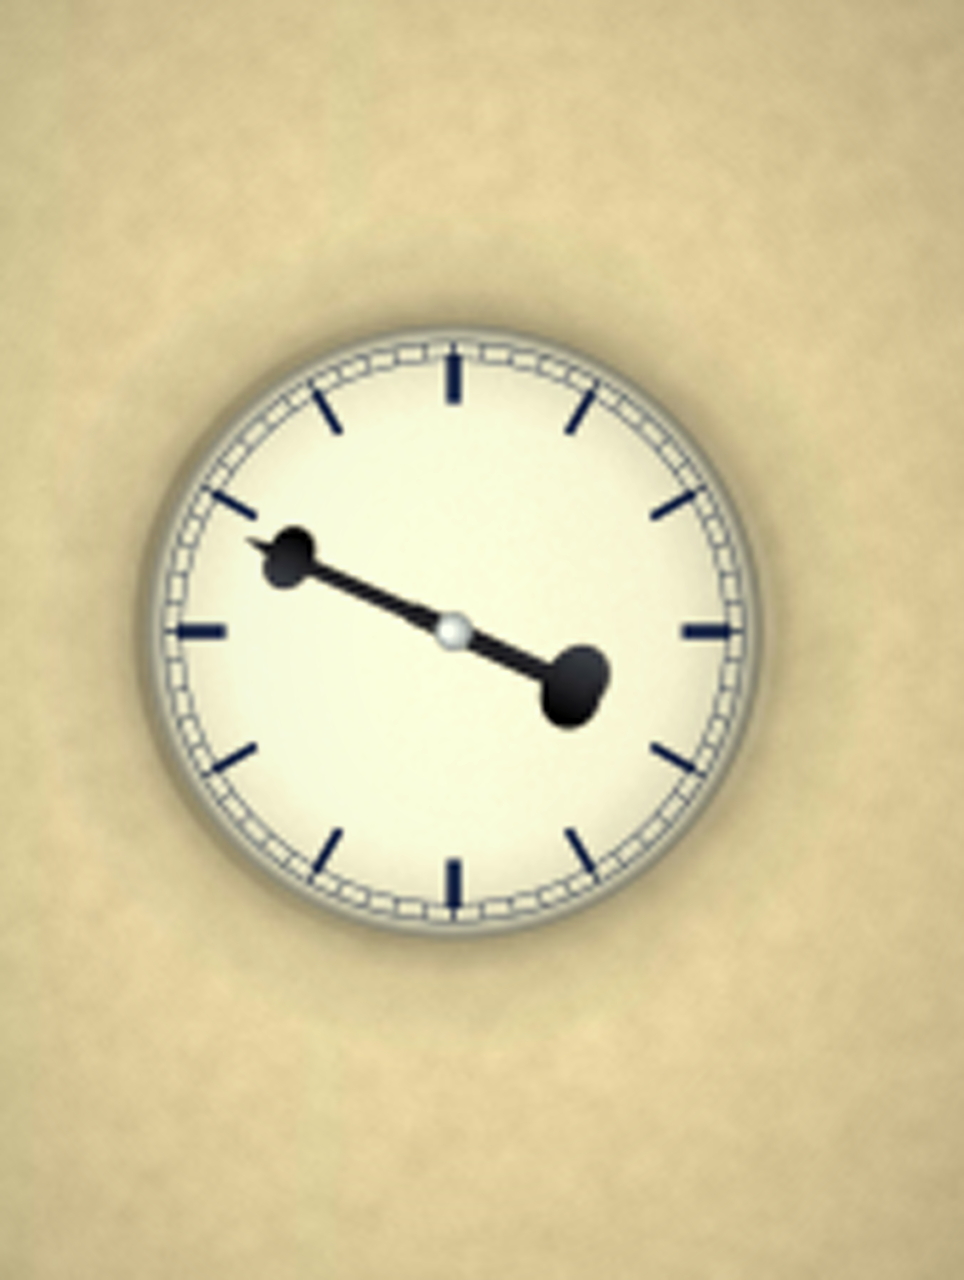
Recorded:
{"hour": 3, "minute": 49}
